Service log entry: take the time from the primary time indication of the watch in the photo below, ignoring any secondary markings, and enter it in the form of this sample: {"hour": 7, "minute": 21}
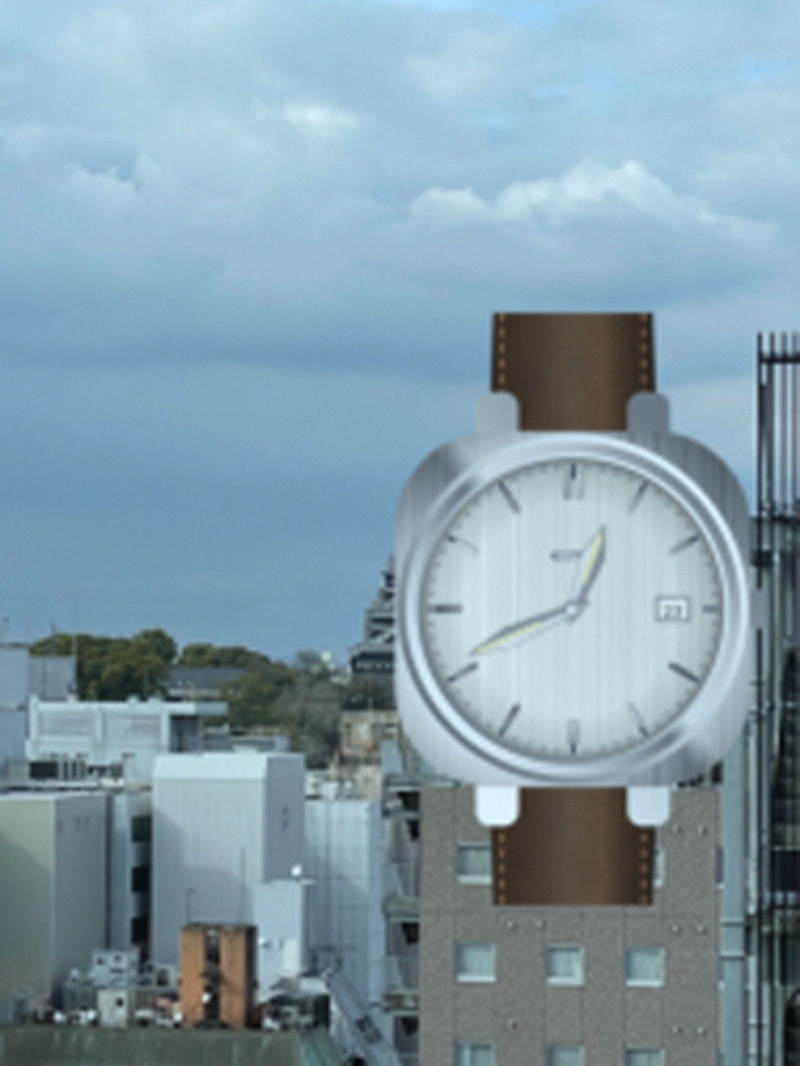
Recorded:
{"hour": 12, "minute": 41}
